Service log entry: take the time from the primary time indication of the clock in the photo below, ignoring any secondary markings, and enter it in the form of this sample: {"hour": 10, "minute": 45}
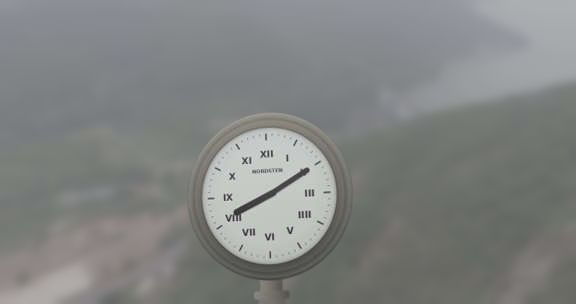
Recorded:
{"hour": 8, "minute": 10}
